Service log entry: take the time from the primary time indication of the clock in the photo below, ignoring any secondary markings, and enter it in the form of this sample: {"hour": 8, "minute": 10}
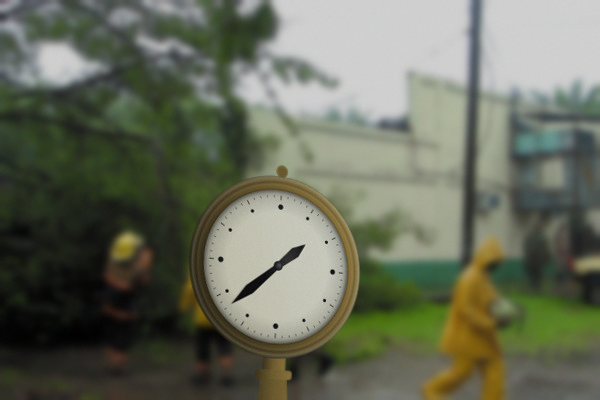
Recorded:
{"hour": 1, "minute": 38}
